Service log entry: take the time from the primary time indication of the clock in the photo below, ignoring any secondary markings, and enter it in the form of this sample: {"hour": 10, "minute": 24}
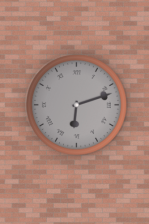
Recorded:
{"hour": 6, "minute": 12}
